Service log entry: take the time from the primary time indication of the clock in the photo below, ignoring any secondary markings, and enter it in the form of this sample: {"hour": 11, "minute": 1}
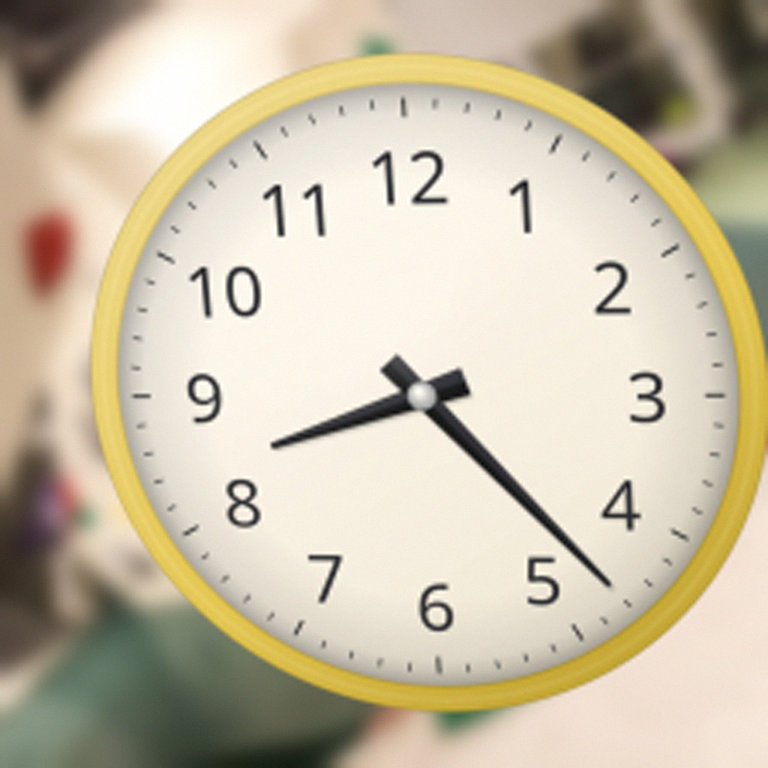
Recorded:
{"hour": 8, "minute": 23}
